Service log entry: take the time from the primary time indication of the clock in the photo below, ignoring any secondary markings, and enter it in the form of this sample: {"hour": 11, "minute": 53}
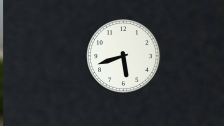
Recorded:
{"hour": 5, "minute": 42}
